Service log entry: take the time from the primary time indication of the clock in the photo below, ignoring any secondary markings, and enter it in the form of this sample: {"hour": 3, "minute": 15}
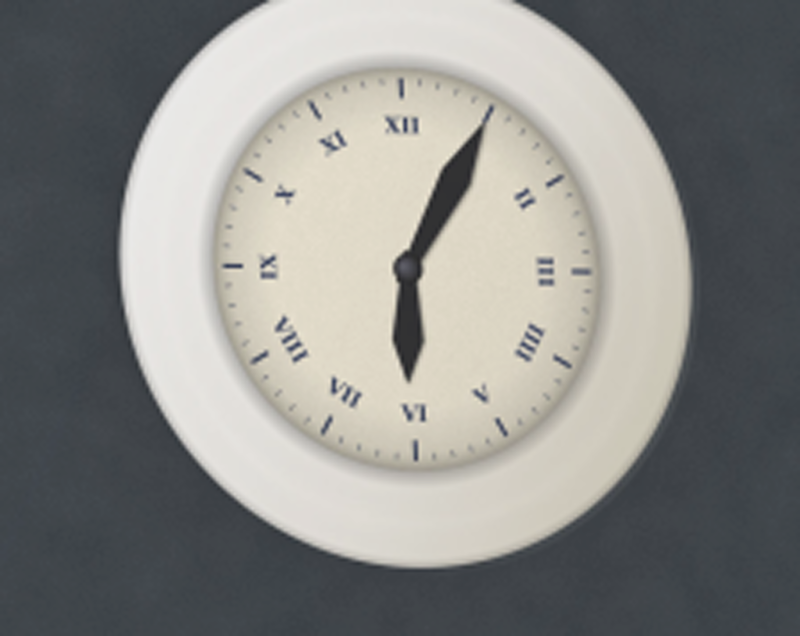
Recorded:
{"hour": 6, "minute": 5}
